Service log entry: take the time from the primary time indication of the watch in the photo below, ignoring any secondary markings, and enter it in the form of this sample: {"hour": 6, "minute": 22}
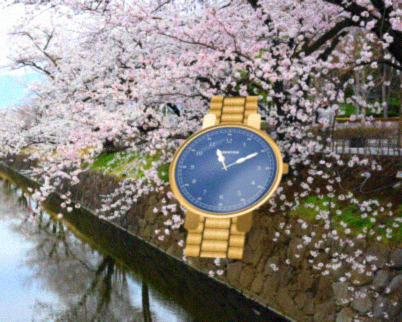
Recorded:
{"hour": 11, "minute": 10}
